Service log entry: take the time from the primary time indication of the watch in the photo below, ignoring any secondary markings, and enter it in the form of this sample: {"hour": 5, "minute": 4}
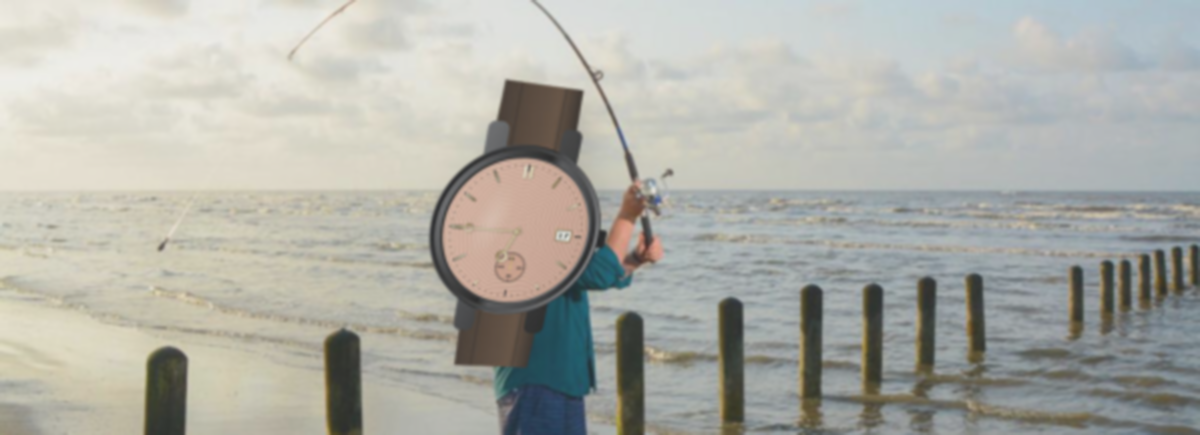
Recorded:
{"hour": 6, "minute": 45}
